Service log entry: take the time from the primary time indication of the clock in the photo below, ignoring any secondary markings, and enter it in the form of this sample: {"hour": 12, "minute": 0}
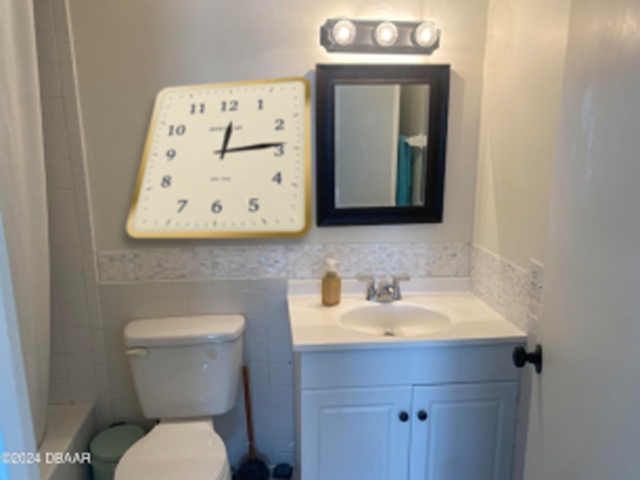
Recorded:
{"hour": 12, "minute": 14}
